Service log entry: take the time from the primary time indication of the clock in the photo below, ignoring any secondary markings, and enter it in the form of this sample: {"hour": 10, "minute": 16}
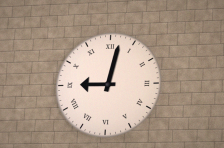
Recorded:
{"hour": 9, "minute": 2}
